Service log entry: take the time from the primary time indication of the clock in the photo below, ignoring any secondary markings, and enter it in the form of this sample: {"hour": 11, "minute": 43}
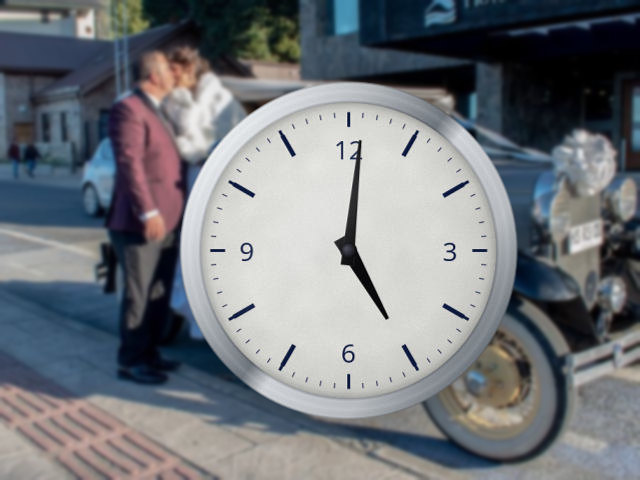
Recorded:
{"hour": 5, "minute": 1}
